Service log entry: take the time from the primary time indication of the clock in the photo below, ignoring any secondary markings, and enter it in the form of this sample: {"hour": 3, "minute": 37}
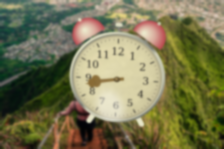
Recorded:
{"hour": 8, "minute": 43}
